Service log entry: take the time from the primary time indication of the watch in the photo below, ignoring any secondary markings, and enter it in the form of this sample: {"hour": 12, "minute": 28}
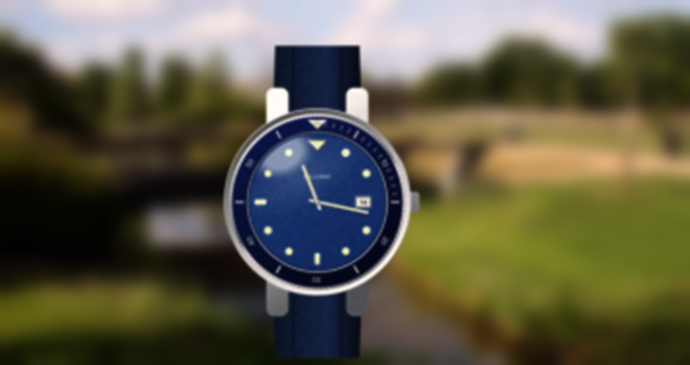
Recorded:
{"hour": 11, "minute": 17}
